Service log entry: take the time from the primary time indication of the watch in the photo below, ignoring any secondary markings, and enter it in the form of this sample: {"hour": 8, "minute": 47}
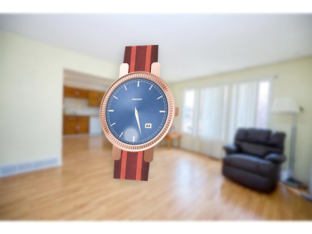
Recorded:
{"hour": 5, "minute": 27}
